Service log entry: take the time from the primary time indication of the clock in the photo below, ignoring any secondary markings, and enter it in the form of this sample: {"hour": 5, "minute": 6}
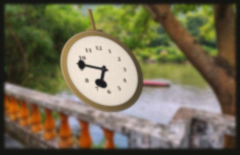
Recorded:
{"hour": 6, "minute": 47}
